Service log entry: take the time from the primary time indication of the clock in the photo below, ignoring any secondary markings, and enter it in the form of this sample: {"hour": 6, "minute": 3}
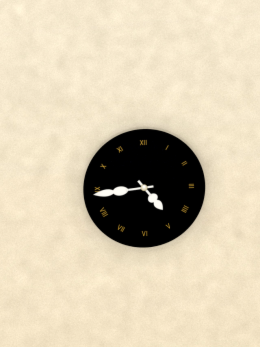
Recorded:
{"hour": 4, "minute": 44}
